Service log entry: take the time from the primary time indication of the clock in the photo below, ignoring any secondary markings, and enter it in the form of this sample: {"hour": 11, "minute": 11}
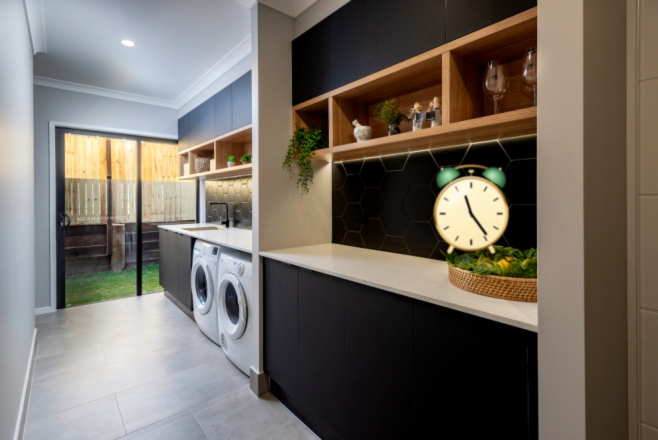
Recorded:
{"hour": 11, "minute": 24}
